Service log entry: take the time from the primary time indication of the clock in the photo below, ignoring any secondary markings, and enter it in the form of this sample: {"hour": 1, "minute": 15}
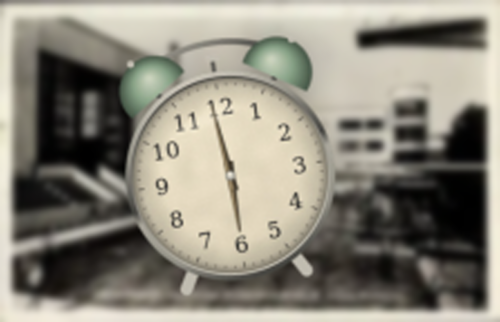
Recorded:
{"hour": 5, "minute": 59}
